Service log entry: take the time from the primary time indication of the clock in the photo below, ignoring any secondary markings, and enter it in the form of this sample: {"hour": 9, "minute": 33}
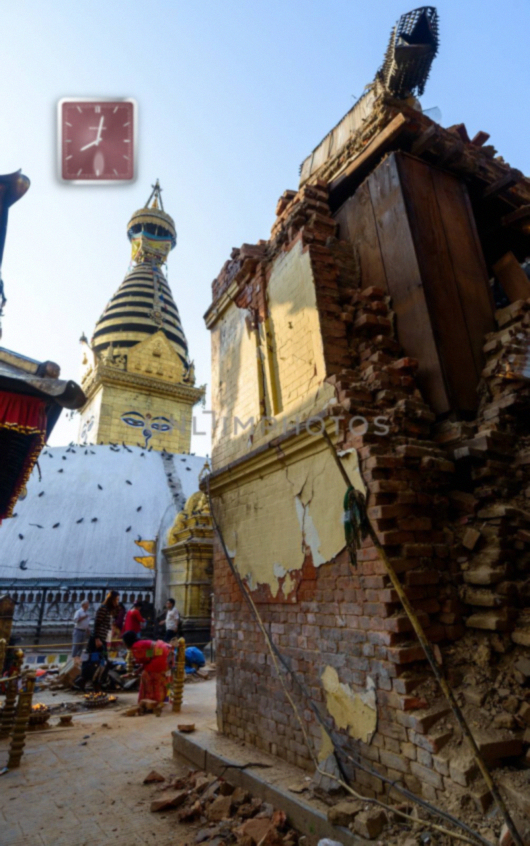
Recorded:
{"hour": 8, "minute": 2}
